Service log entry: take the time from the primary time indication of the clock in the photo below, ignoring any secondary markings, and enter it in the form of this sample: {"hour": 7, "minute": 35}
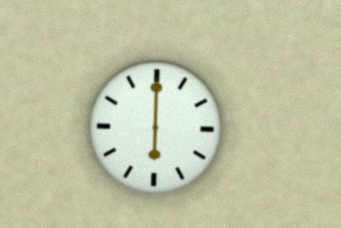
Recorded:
{"hour": 6, "minute": 0}
